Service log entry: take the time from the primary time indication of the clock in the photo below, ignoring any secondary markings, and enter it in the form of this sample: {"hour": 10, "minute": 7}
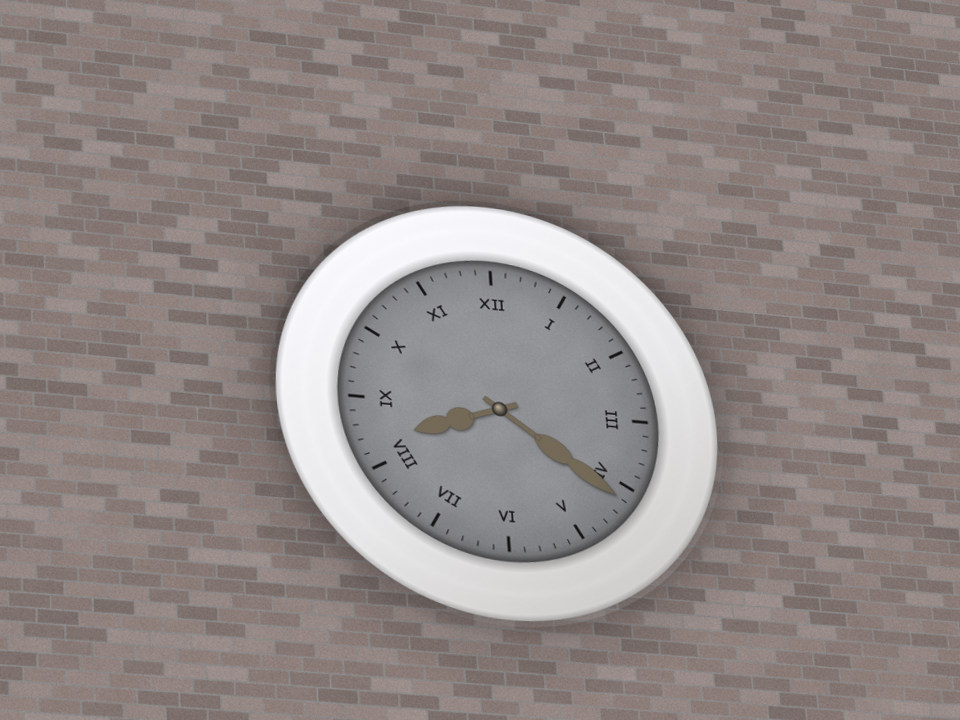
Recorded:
{"hour": 8, "minute": 21}
